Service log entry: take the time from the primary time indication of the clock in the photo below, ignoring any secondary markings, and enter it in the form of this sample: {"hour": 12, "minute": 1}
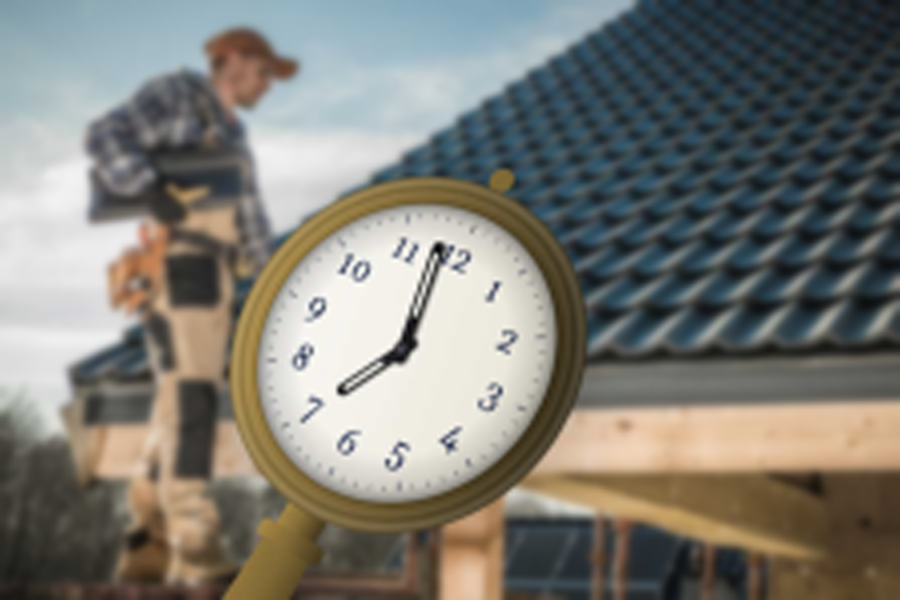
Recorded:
{"hour": 6, "minute": 58}
